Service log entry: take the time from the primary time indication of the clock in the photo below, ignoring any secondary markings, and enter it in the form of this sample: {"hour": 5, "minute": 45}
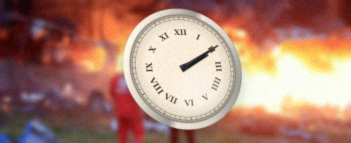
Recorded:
{"hour": 2, "minute": 10}
